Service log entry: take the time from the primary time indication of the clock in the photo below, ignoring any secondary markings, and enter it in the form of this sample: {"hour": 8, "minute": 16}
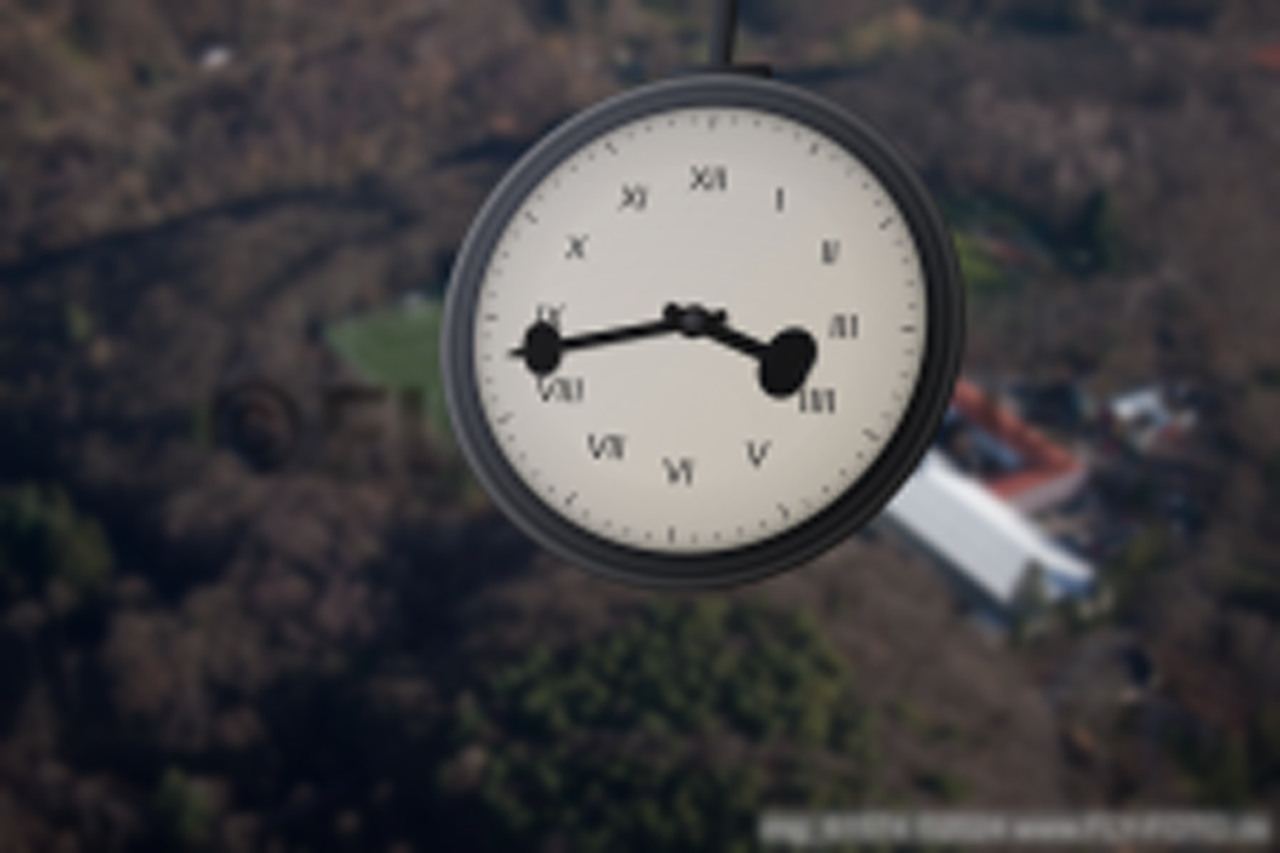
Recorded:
{"hour": 3, "minute": 43}
